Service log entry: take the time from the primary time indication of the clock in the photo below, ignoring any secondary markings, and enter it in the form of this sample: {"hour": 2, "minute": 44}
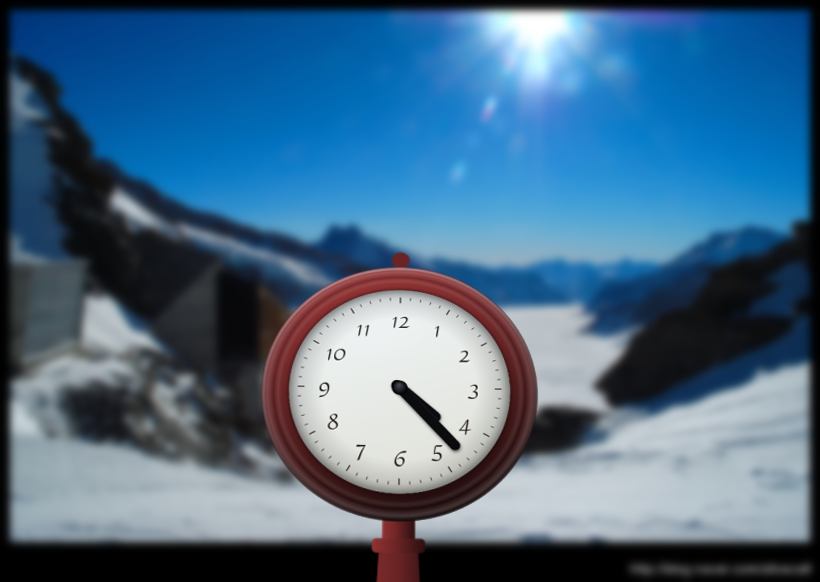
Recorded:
{"hour": 4, "minute": 23}
